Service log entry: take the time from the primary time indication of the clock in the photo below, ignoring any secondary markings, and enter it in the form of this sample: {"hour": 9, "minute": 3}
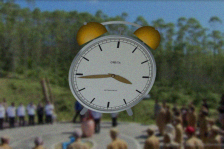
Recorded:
{"hour": 3, "minute": 44}
